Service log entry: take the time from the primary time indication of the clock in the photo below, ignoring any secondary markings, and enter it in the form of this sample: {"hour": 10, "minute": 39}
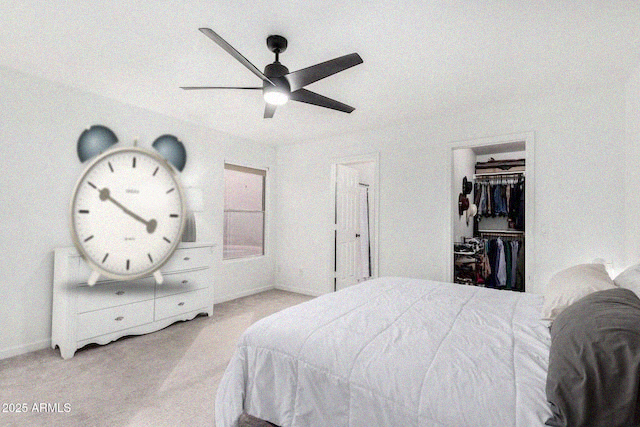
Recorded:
{"hour": 3, "minute": 50}
